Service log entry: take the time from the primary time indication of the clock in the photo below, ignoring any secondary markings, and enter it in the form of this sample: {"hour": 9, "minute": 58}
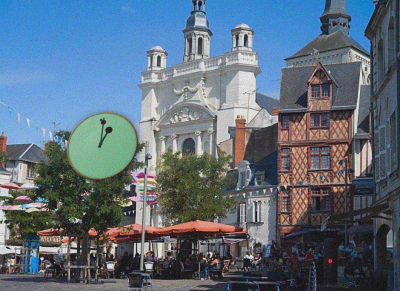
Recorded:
{"hour": 1, "minute": 1}
